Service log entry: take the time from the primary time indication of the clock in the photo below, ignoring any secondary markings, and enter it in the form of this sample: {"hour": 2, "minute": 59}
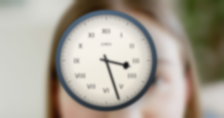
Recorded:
{"hour": 3, "minute": 27}
